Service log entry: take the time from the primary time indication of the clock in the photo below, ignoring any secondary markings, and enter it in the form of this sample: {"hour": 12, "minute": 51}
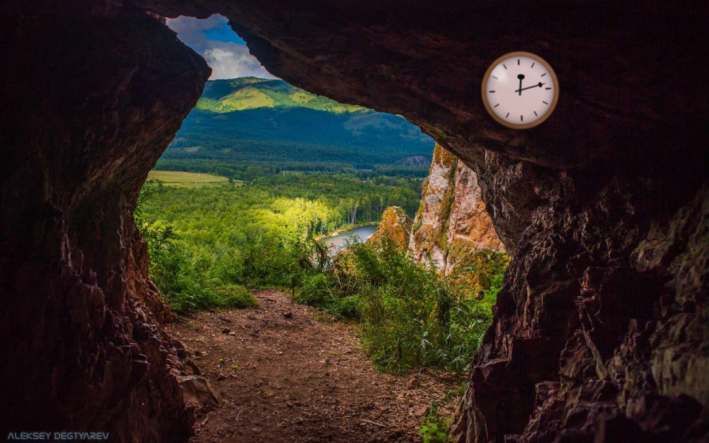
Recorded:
{"hour": 12, "minute": 13}
